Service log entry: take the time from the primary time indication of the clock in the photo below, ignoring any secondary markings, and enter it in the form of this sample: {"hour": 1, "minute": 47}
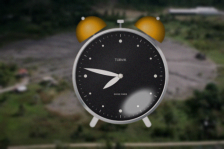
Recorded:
{"hour": 7, "minute": 47}
